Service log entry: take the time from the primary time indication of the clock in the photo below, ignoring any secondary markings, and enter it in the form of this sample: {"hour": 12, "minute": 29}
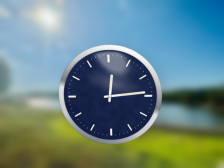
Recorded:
{"hour": 12, "minute": 14}
